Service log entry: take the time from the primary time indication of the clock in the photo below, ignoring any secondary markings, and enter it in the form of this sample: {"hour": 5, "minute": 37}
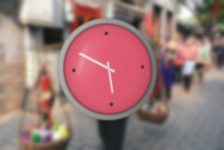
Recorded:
{"hour": 5, "minute": 50}
